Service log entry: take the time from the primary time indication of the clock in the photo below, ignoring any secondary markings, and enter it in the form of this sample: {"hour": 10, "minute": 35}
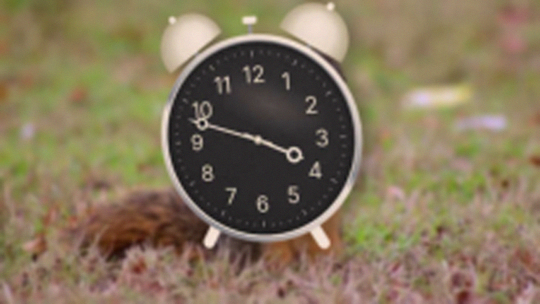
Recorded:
{"hour": 3, "minute": 48}
